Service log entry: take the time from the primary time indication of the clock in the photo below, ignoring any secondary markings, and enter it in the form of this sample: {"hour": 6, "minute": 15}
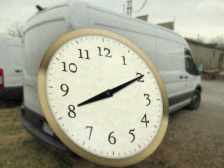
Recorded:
{"hour": 8, "minute": 10}
